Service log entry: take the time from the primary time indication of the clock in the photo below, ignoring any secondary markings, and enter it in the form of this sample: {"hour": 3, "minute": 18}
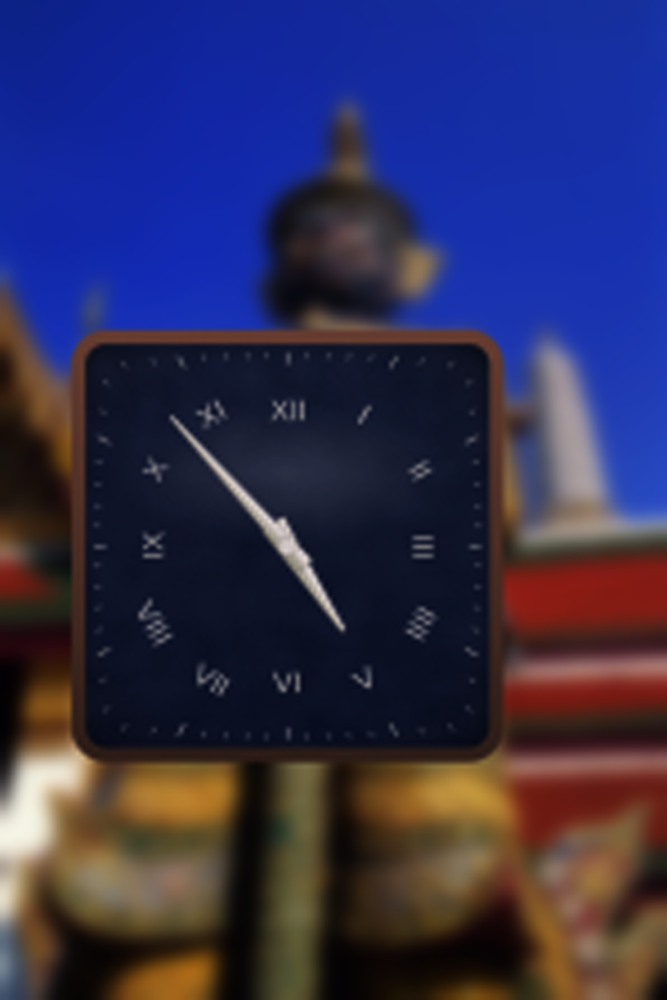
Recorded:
{"hour": 4, "minute": 53}
